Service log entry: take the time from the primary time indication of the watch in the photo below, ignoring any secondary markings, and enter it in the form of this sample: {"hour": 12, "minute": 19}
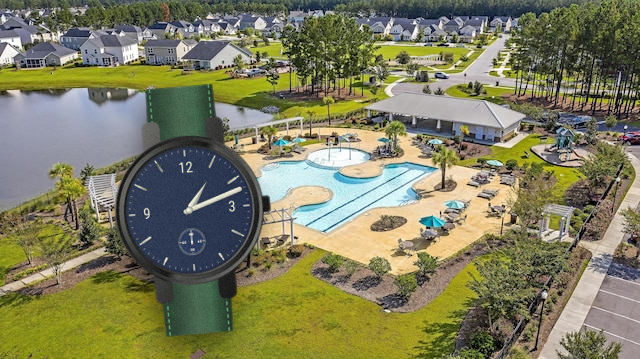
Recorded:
{"hour": 1, "minute": 12}
